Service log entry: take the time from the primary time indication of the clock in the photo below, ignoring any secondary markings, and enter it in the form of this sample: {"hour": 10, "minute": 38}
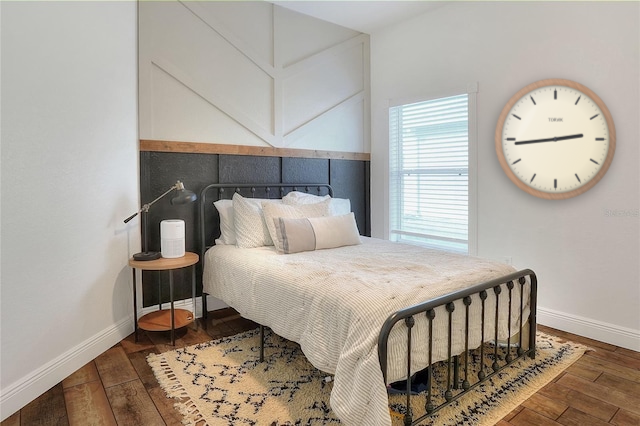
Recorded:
{"hour": 2, "minute": 44}
